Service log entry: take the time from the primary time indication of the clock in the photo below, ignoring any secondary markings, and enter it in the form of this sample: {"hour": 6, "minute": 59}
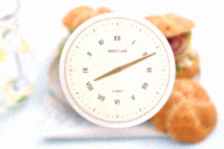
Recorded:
{"hour": 8, "minute": 11}
